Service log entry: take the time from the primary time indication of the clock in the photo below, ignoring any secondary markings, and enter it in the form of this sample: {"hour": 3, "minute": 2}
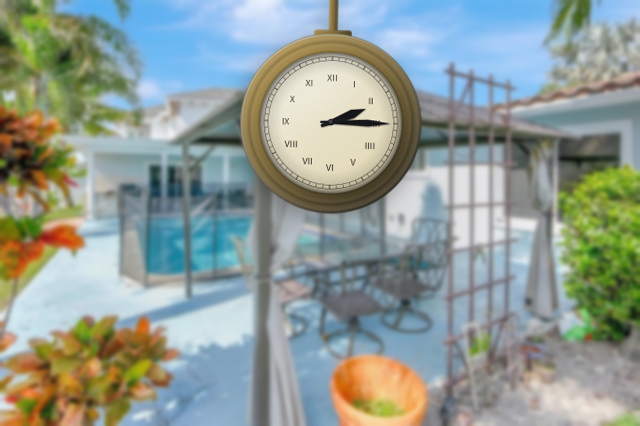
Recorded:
{"hour": 2, "minute": 15}
